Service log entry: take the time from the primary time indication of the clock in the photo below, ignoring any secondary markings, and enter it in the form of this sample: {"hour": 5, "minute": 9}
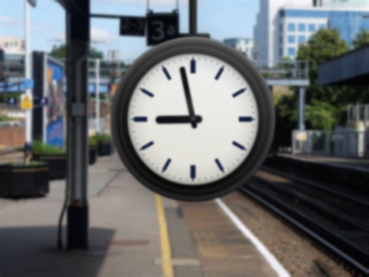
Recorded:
{"hour": 8, "minute": 58}
